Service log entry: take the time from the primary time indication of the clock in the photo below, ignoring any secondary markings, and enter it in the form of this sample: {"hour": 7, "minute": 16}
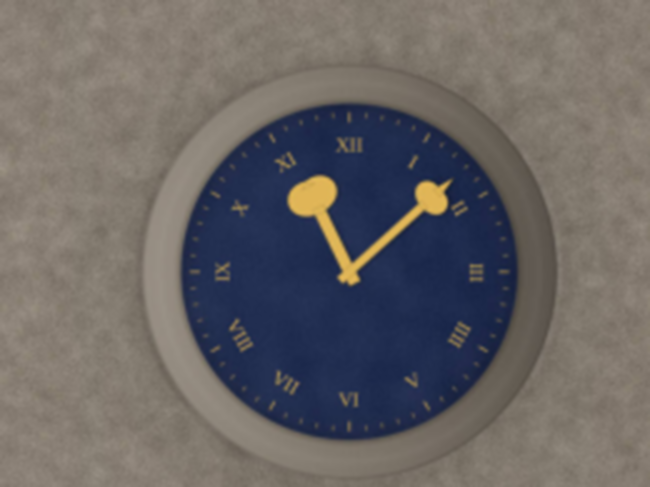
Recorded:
{"hour": 11, "minute": 8}
